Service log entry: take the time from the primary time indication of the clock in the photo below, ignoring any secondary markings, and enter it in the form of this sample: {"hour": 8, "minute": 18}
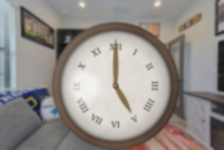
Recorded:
{"hour": 5, "minute": 0}
